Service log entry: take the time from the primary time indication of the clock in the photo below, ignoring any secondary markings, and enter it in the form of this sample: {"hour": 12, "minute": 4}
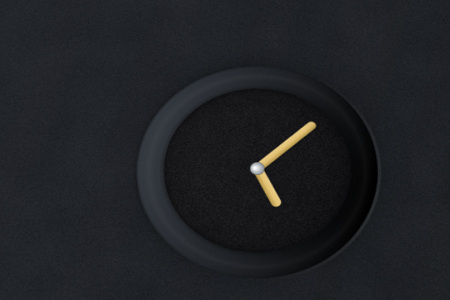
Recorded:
{"hour": 5, "minute": 8}
